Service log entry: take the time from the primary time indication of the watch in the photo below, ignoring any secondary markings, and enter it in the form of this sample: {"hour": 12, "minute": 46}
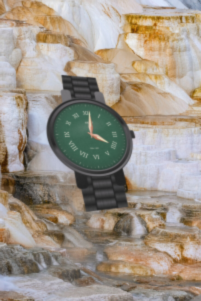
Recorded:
{"hour": 4, "minute": 1}
